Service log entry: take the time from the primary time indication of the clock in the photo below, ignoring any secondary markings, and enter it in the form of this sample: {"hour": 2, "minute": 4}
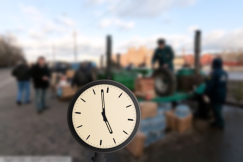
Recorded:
{"hour": 4, "minute": 58}
